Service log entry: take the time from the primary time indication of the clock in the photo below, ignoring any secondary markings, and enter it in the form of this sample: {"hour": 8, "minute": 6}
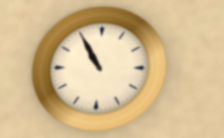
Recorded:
{"hour": 10, "minute": 55}
